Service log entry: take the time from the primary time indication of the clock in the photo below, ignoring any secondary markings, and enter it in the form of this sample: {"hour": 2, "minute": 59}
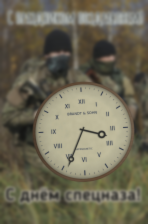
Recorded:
{"hour": 3, "minute": 34}
